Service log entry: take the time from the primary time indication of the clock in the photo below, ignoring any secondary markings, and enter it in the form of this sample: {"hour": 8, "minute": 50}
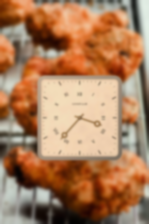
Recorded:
{"hour": 3, "minute": 37}
